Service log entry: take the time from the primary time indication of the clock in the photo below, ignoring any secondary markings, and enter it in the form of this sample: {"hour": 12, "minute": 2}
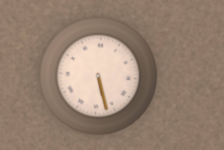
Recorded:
{"hour": 5, "minute": 27}
